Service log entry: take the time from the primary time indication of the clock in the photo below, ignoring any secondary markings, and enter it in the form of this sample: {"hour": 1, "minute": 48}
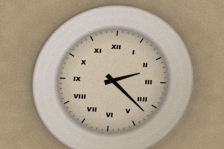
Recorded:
{"hour": 2, "minute": 22}
